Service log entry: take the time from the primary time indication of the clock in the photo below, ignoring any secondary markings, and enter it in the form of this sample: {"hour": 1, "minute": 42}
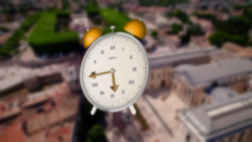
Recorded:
{"hour": 5, "minute": 44}
